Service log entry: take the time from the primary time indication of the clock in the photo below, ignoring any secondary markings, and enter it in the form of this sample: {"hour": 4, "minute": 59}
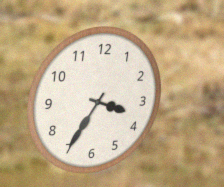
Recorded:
{"hour": 3, "minute": 35}
